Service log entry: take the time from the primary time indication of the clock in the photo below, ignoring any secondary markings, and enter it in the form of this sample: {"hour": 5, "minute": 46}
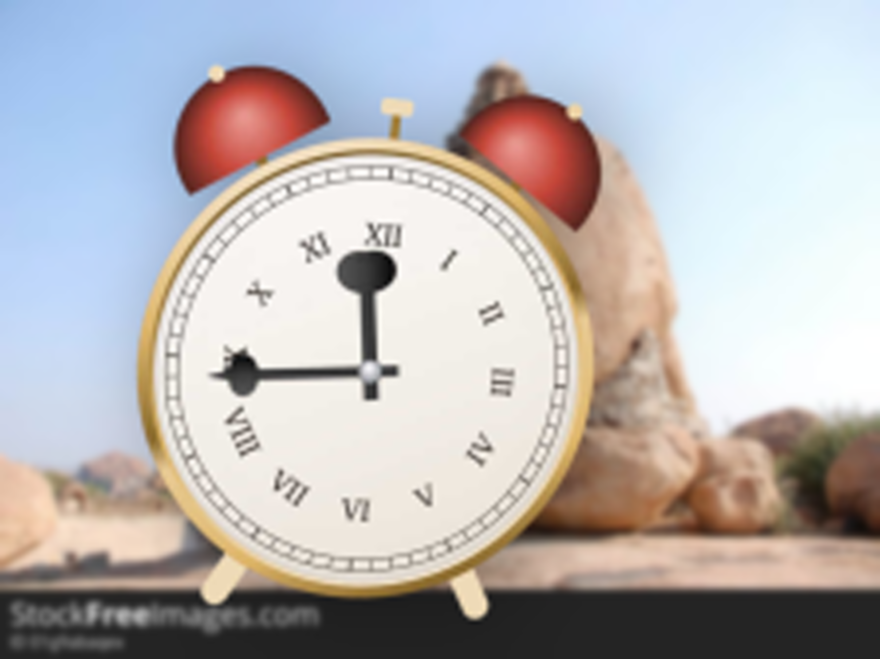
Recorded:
{"hour": 11, "minute": 44}
